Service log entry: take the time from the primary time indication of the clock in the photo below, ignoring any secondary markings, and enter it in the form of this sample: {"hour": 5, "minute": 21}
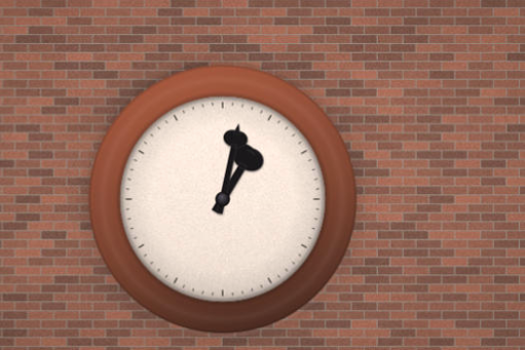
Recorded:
{"hour": 1, "minute": 2}
